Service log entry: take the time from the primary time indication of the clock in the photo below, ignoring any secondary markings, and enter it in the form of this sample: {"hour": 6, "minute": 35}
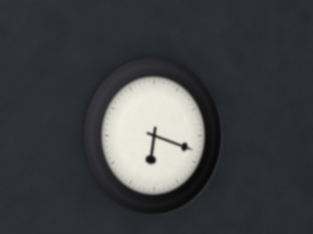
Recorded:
{"hour": 6, "minute": 18}
